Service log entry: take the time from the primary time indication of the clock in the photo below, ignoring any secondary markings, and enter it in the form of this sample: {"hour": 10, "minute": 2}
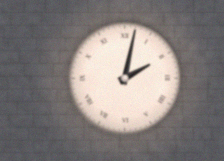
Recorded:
{"hour": 2, "minute": 2}
